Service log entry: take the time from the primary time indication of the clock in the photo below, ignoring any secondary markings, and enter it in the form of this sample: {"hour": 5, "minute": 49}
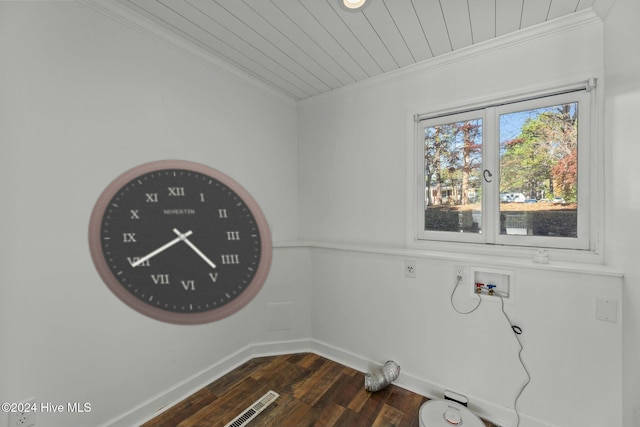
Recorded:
{"hour": 4, "minute": 40}
